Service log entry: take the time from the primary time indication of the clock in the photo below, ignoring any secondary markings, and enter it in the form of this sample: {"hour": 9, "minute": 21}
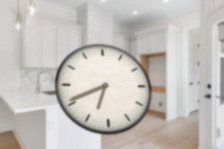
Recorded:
{"hour": 6, "minute": 41}
